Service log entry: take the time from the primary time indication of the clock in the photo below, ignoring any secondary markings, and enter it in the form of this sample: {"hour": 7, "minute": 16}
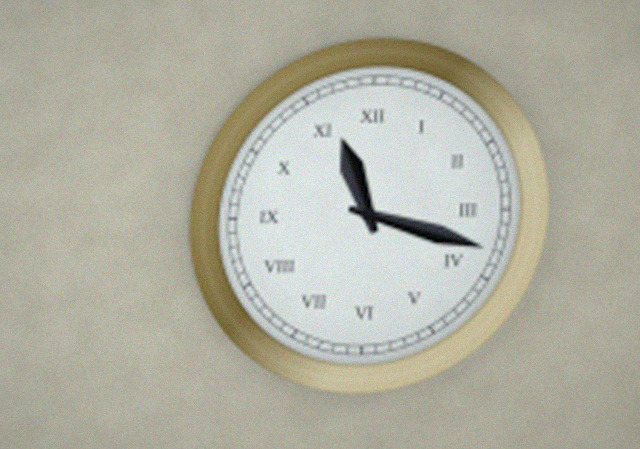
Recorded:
{"hour": 11, "minute": 18}
